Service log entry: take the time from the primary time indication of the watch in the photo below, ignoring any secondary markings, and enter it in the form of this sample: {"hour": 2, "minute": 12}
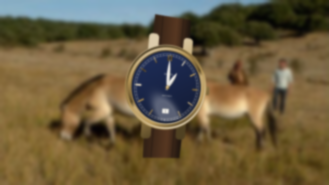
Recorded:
{"hour": 1, "minute": 0}
